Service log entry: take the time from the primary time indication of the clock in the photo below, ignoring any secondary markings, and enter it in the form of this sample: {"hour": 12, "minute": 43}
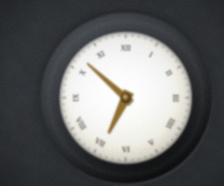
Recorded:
{"hour": 6, "minute": 52}
